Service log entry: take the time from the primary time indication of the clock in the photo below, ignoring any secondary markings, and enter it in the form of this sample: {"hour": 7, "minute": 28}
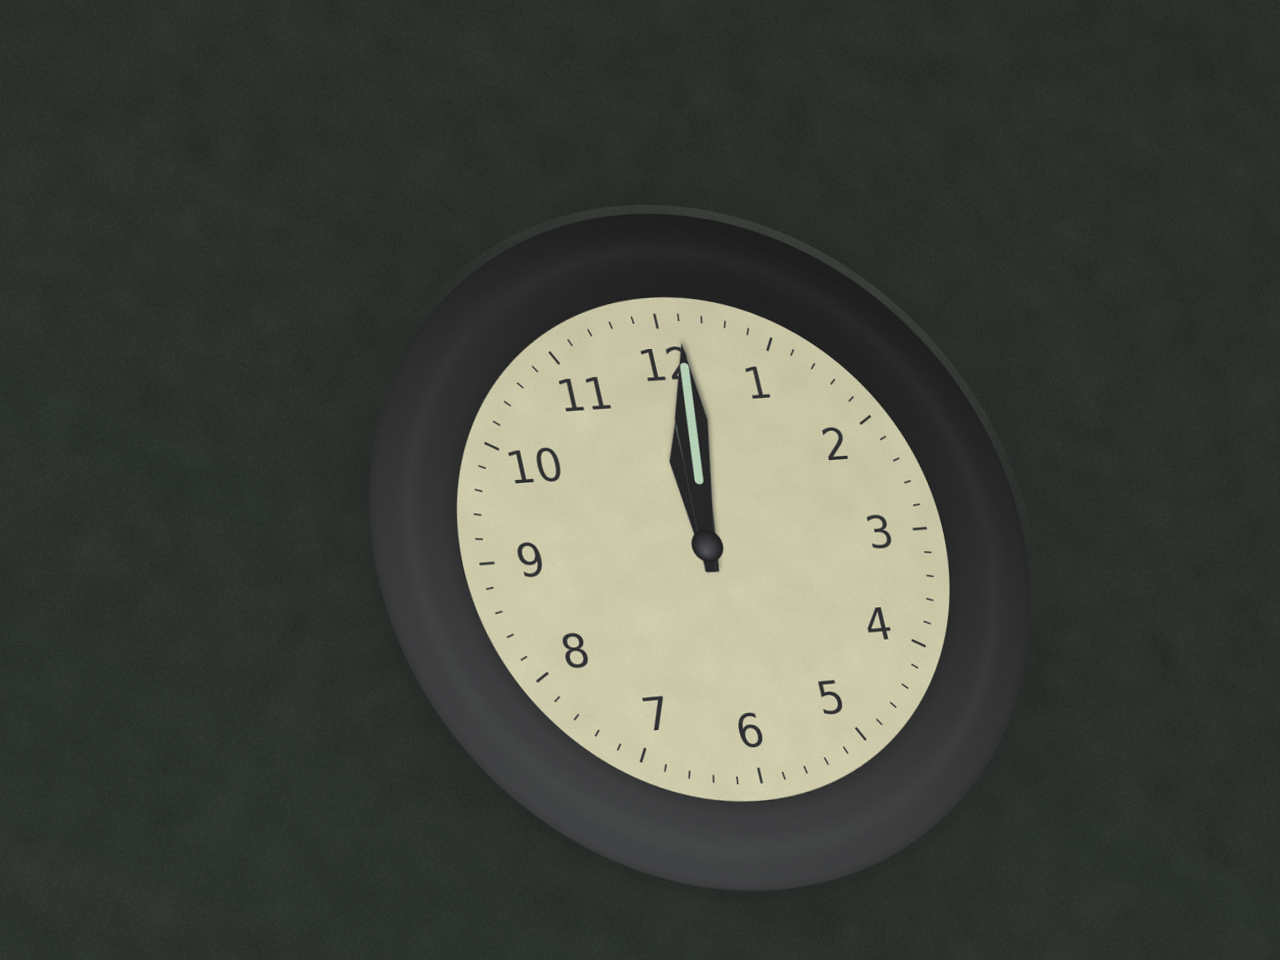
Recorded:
{"hour": 12, "minute": 1}
